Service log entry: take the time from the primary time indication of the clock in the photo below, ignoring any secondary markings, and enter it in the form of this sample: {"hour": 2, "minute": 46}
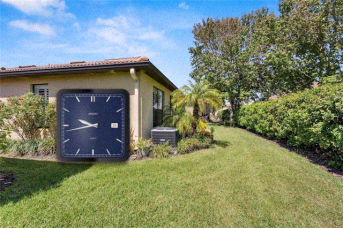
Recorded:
{"hour": 9, "minute": 43}
